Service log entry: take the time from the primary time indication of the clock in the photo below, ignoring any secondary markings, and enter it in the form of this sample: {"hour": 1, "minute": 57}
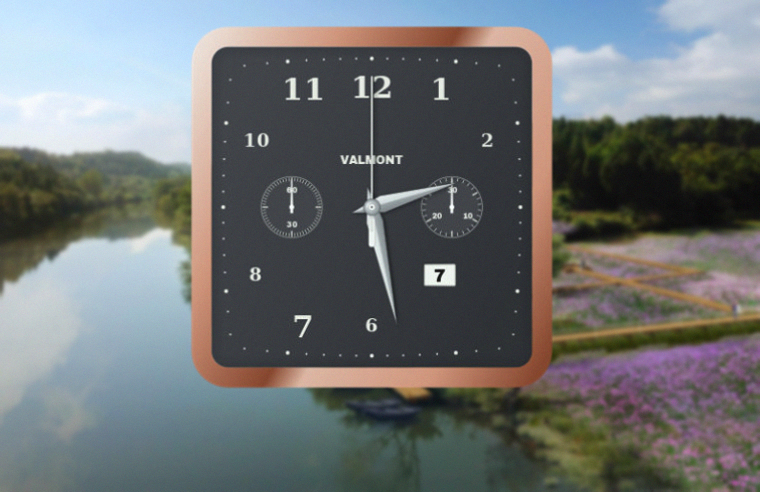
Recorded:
{"hour": 2, "minute": 28}
